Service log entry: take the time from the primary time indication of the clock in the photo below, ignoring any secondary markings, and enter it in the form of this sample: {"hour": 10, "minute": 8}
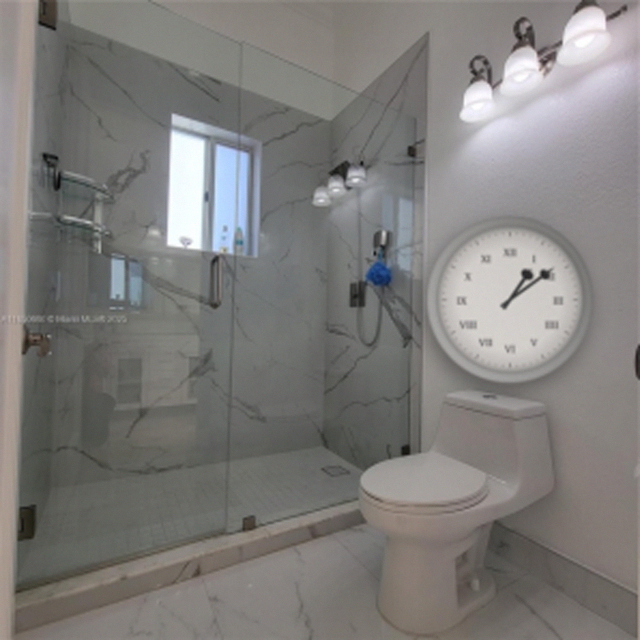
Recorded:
{"hour": 1, "minute": 9}
